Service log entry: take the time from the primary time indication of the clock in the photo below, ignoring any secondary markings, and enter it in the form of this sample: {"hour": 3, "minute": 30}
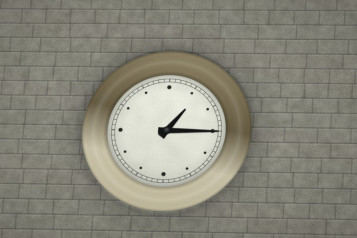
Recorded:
{"hour": 1, "minute": 15}
